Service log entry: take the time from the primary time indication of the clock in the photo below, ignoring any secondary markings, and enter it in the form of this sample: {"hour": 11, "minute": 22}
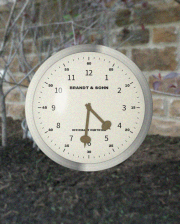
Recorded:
{"hour": 4, "minute": 31}
